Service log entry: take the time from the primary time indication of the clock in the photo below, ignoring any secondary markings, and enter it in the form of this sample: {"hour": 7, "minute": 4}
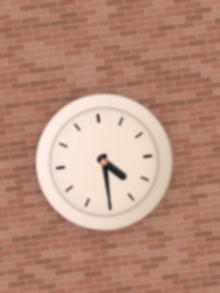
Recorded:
{"hour": 4, "minute": 30}
